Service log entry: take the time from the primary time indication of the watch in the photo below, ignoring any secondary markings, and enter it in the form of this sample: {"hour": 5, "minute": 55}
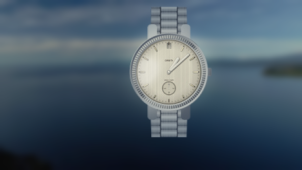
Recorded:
{"hour": 1, "minute": 8}
